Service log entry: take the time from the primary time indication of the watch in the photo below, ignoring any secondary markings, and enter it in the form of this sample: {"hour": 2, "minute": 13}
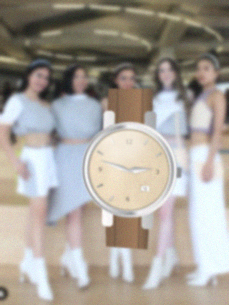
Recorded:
{"hour": 2, "minute": 48}
